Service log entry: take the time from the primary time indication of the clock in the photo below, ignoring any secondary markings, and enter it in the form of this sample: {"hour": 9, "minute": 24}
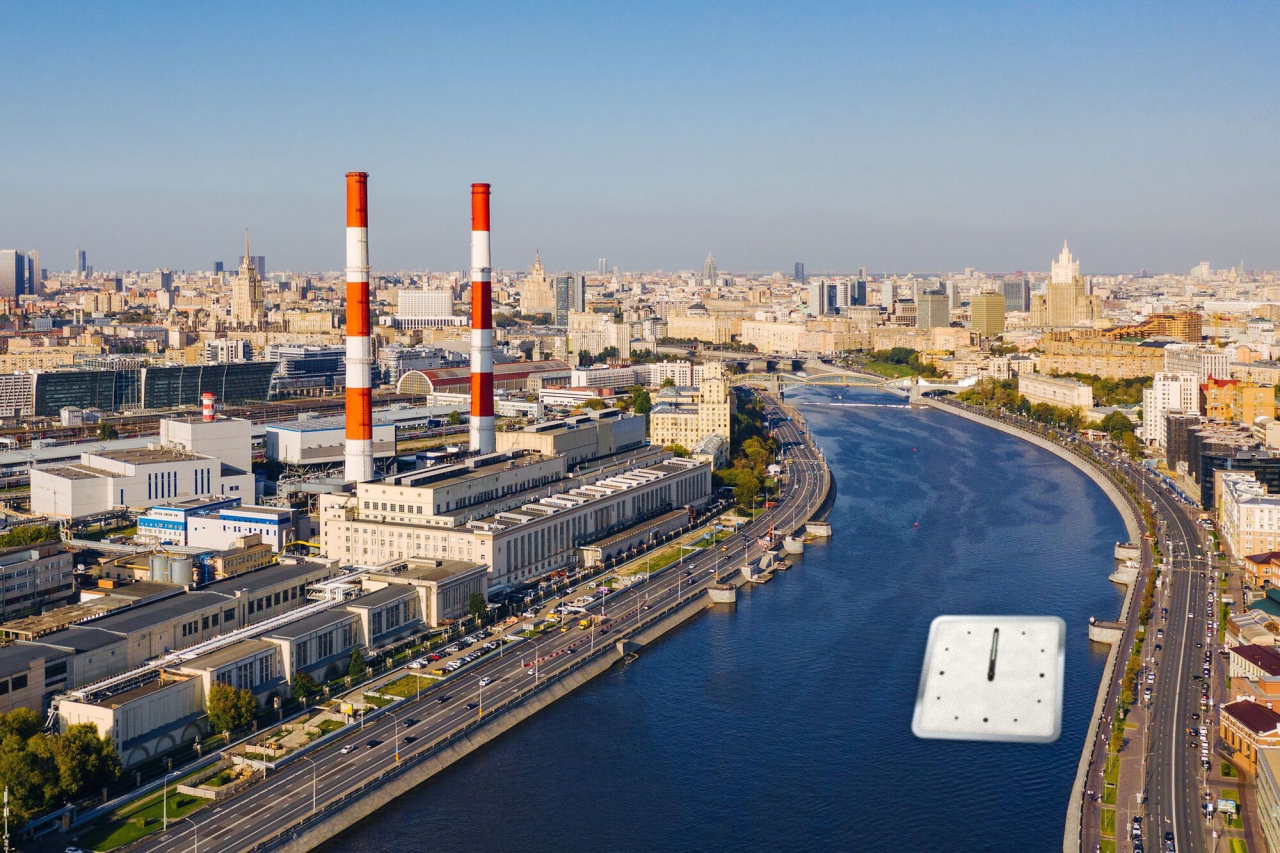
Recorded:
{"hour": 12, "minute": 0}
